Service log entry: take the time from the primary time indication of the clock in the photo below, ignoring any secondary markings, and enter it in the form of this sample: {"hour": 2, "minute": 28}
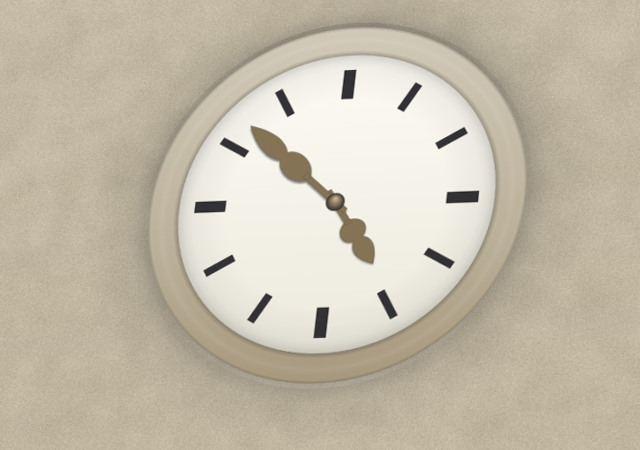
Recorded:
{"hour": 4, "minute": 52}
